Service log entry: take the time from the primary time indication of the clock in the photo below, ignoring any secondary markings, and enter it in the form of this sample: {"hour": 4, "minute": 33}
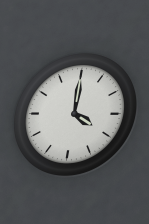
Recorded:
{"hour": 4, "minute": 0}
